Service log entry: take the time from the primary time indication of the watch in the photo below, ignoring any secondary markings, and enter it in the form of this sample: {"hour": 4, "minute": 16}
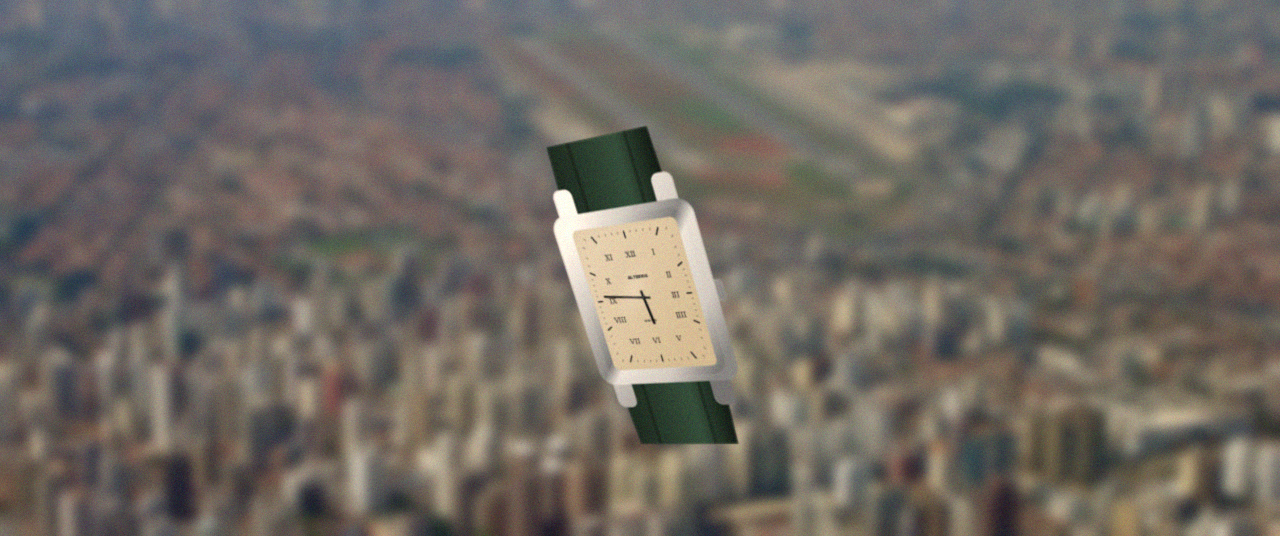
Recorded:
{"hour": 5, "minute": 46}
